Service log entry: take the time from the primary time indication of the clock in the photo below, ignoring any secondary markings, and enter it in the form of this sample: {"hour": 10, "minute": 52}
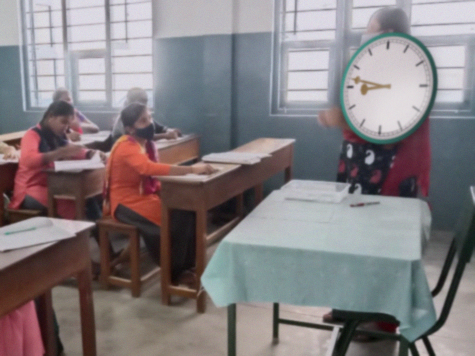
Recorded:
{"hour": 8, "minute": 47}
